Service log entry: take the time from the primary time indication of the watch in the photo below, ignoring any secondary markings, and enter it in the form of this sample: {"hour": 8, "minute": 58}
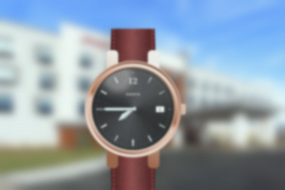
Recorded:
{"hour": 7, "minute": 45}
